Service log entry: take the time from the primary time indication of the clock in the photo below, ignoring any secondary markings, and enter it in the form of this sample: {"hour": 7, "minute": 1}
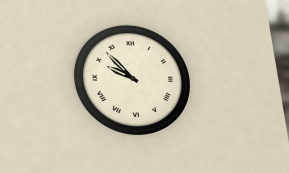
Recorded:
{"hour": 9, "minute": 53}
